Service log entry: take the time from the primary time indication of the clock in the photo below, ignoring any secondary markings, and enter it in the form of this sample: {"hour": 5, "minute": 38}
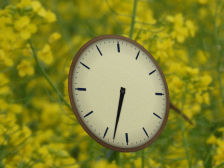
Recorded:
{"hour": 6, "minute": 33}
